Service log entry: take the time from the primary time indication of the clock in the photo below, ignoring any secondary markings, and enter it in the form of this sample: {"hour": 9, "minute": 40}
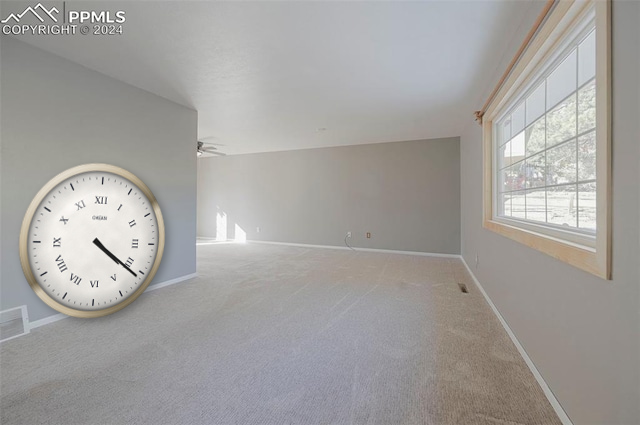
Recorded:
{"hour": 4, "minute": 21}
